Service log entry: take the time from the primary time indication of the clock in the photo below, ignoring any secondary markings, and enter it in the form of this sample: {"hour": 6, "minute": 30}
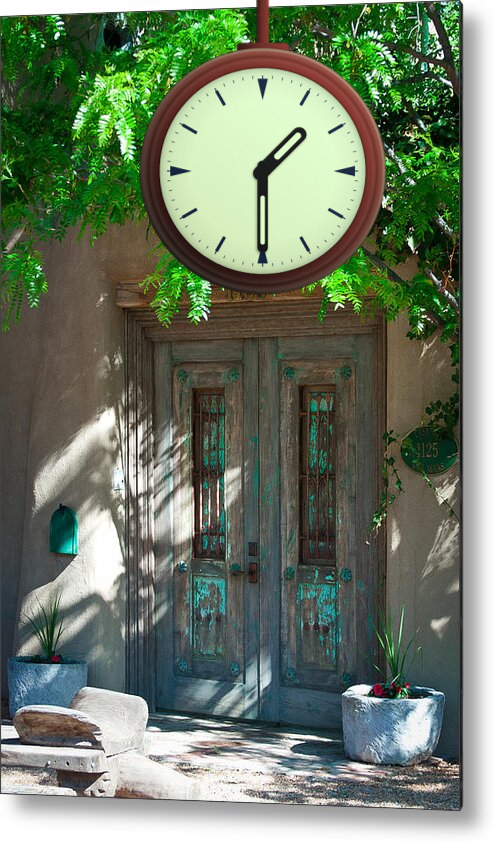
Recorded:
{"hour": 1, "minute": 30}
